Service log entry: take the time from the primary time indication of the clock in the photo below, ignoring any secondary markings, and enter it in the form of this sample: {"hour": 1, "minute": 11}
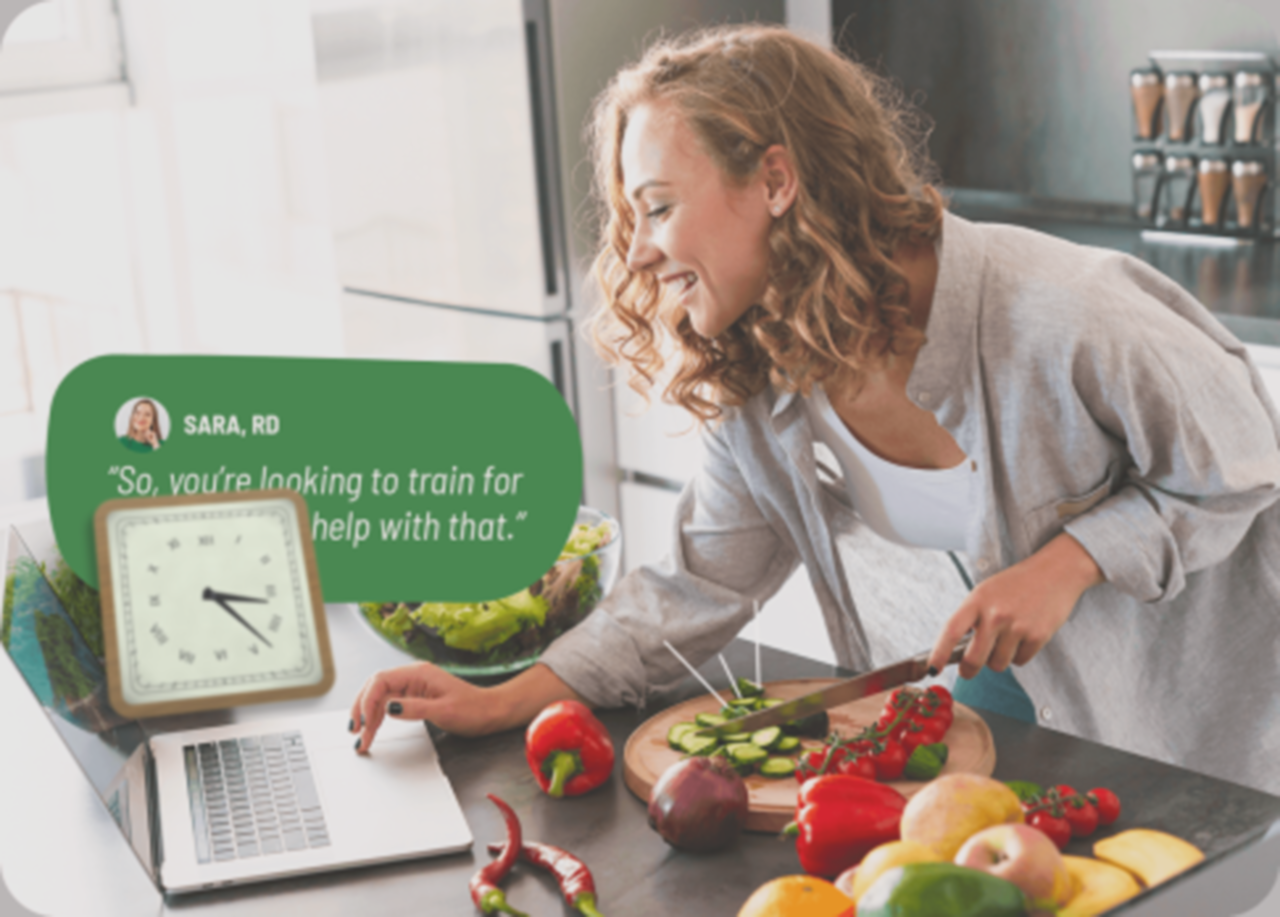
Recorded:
{"hour": 3, "minute": 23}
